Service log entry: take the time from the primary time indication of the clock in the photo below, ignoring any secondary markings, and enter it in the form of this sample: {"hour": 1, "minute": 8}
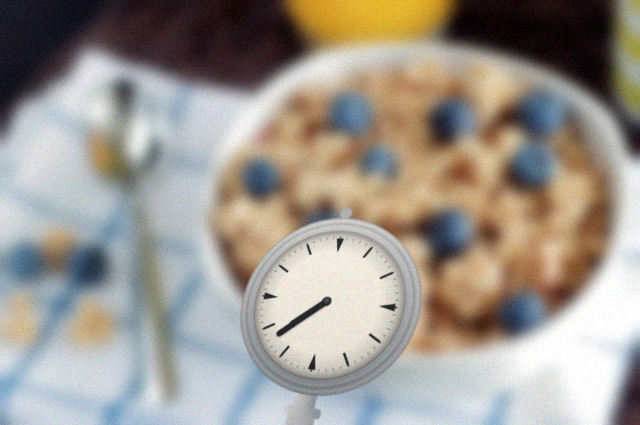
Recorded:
{"hour": 7, "minute": 38}
